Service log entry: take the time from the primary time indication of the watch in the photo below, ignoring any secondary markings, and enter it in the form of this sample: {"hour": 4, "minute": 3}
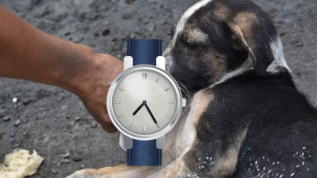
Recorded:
{"hour": 7, "minute": 25}
